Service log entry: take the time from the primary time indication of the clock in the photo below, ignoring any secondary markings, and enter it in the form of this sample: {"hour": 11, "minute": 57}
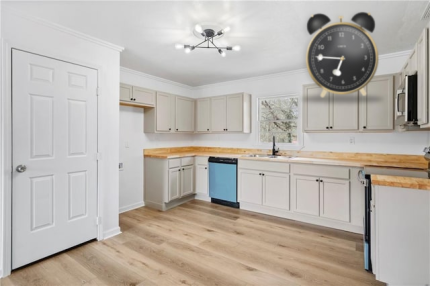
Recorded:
{"hour": 6, "minute": 46}
